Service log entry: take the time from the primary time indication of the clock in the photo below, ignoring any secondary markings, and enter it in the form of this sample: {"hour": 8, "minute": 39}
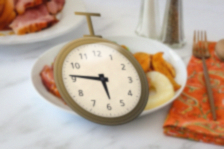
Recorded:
{"hour": 5, "minute": 46}
